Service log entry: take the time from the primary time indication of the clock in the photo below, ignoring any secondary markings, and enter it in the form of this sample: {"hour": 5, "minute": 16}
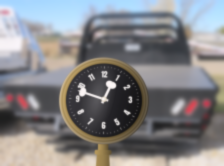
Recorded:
{"hour": 12, "minute": 48}
